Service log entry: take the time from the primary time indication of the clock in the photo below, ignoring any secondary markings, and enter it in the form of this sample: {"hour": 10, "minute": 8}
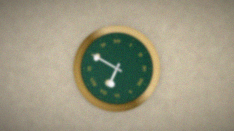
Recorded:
{"hour": 6, "minute": 50}
